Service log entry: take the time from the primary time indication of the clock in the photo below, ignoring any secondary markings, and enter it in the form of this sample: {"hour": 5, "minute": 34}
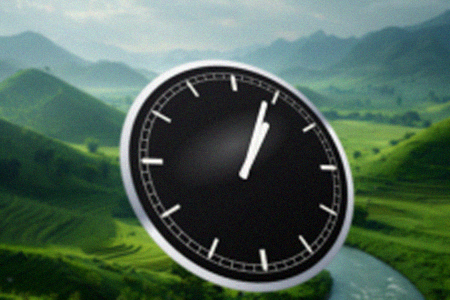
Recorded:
{"hour": 1, "minute": 4}
